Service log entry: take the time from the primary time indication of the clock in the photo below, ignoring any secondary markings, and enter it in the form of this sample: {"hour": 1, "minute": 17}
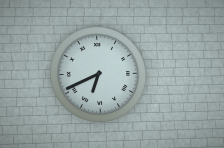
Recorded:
{"hour": 6, "minute": 41}
